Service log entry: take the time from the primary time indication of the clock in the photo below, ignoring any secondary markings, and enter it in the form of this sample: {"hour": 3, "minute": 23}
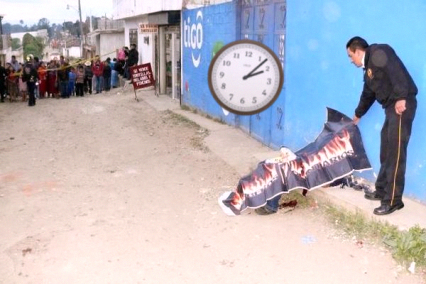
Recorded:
{"hour": 2, "minute": 7}
